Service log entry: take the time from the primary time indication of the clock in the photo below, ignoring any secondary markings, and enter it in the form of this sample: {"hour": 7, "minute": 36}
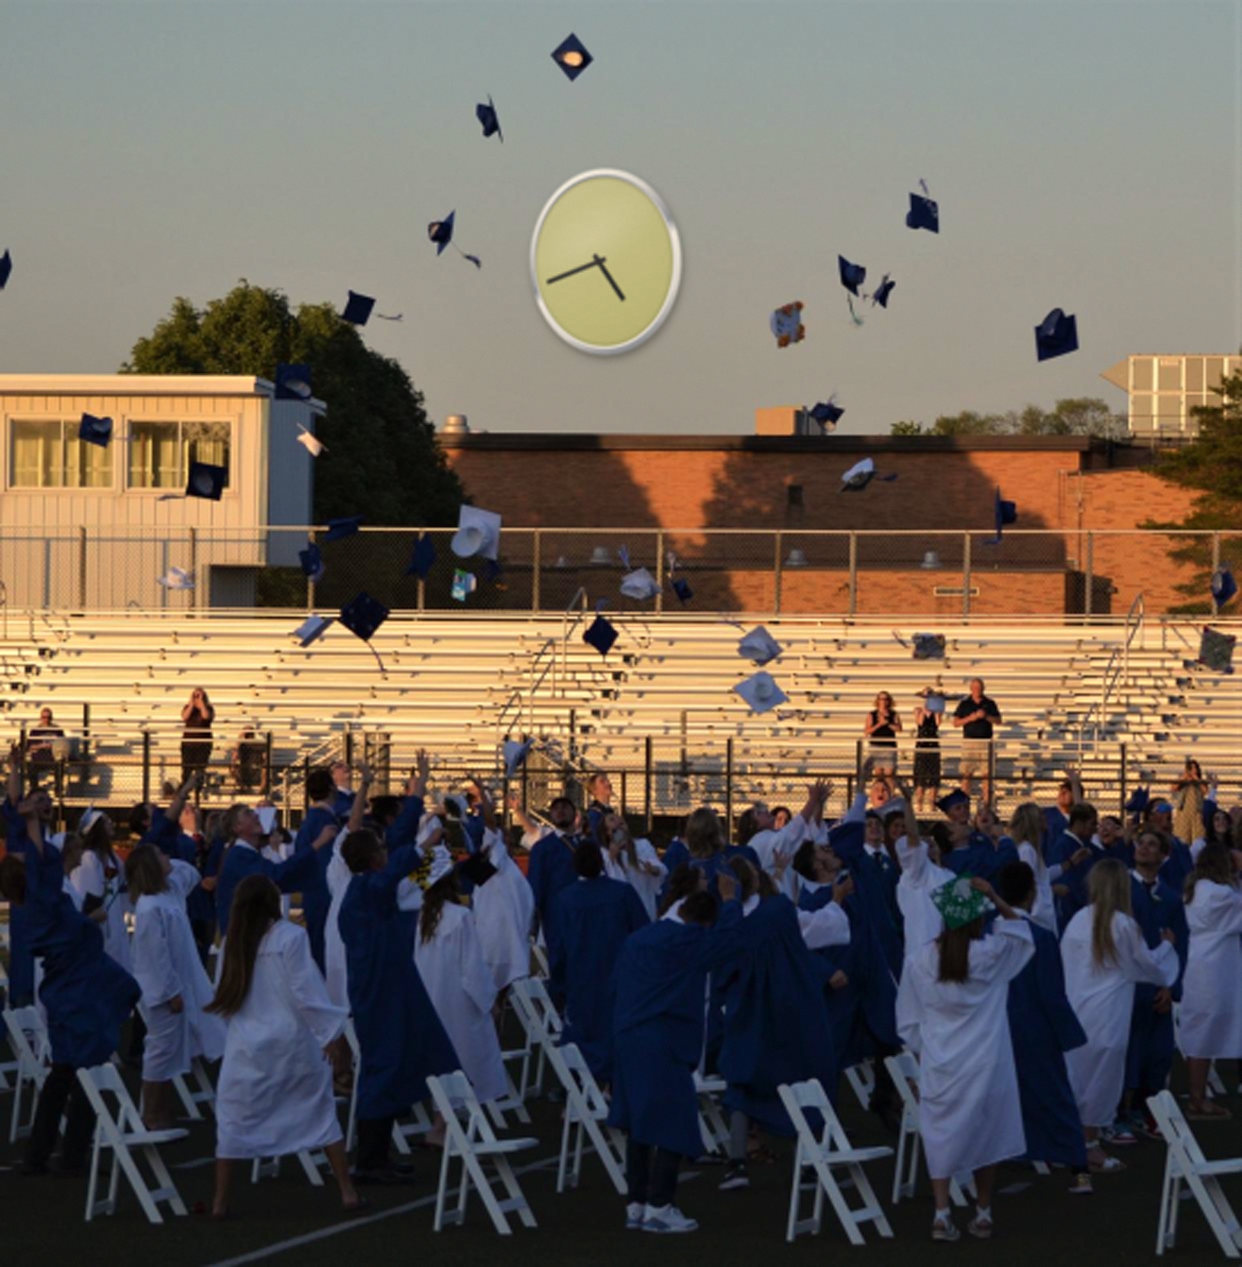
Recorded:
{"hour": 4, "minute": 42}
